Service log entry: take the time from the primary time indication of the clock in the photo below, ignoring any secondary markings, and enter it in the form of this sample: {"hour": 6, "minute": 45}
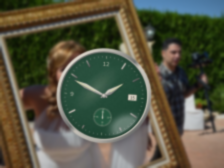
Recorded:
{"hour": 1, "minute": 49}
